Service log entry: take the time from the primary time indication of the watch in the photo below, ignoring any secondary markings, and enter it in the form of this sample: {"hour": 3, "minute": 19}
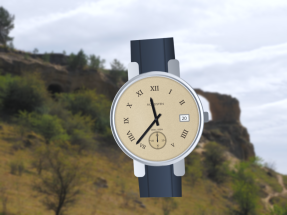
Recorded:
{"hour": 11, "minute": 37}
